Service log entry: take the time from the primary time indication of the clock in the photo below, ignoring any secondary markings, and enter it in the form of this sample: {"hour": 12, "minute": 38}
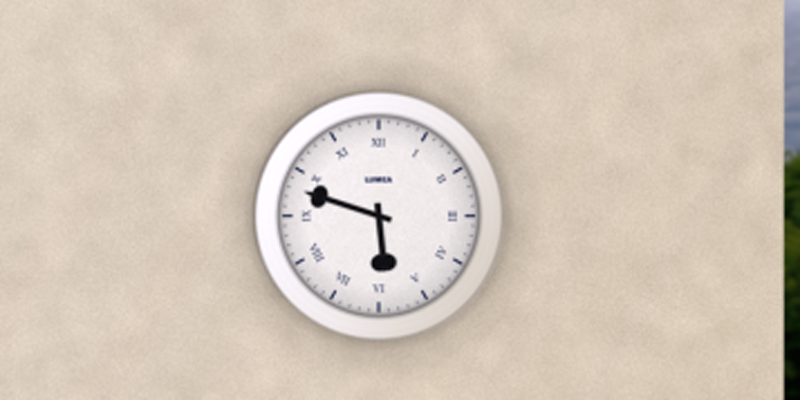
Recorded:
{"hour": 5, "minute": 48}
